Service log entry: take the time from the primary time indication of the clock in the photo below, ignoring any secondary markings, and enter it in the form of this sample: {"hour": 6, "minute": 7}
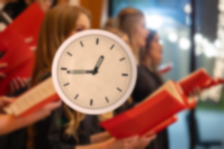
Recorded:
{"hour": 12, "minute": 44}
